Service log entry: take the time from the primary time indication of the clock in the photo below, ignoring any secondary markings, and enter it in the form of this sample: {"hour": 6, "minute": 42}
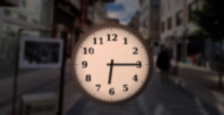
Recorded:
{"hour": 6, "minute": 15}
